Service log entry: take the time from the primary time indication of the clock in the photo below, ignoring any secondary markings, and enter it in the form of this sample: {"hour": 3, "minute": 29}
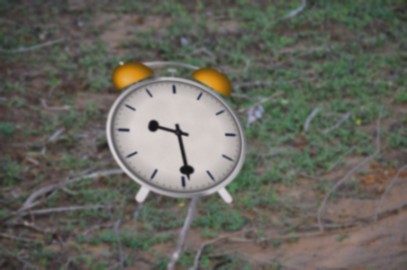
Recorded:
{"hour": 9, "minute": 29}
